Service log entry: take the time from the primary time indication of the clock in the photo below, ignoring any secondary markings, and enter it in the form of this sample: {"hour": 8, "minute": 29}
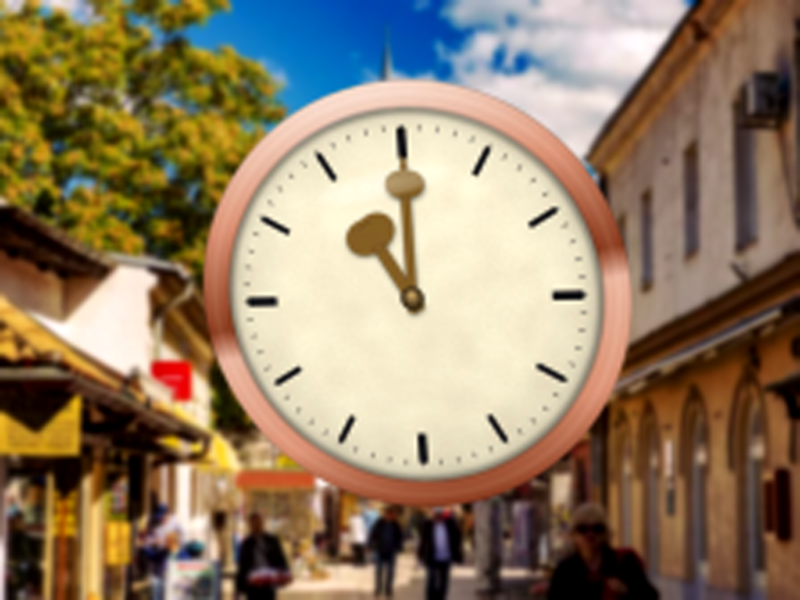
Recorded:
{"hour": 11, "minute": 0}
